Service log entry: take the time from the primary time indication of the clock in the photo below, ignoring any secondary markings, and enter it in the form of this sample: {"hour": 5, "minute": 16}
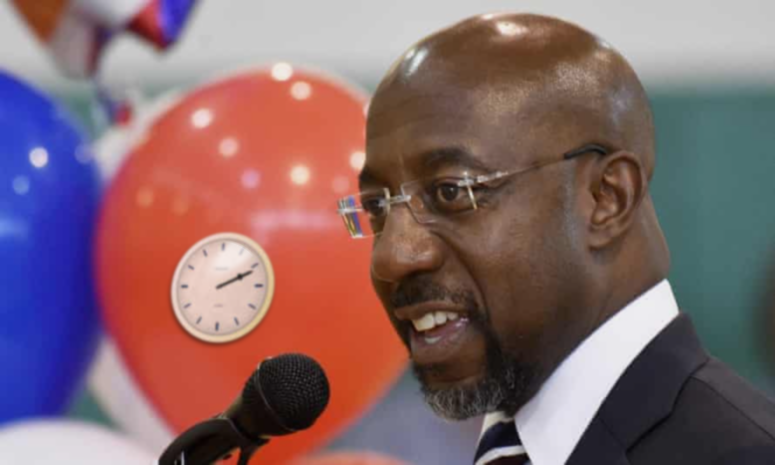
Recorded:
{"hour": 2, "minute": 11}
